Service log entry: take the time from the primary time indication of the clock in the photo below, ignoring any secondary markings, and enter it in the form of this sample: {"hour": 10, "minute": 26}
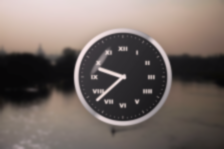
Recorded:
{"hour": 9, "minute": 38}
